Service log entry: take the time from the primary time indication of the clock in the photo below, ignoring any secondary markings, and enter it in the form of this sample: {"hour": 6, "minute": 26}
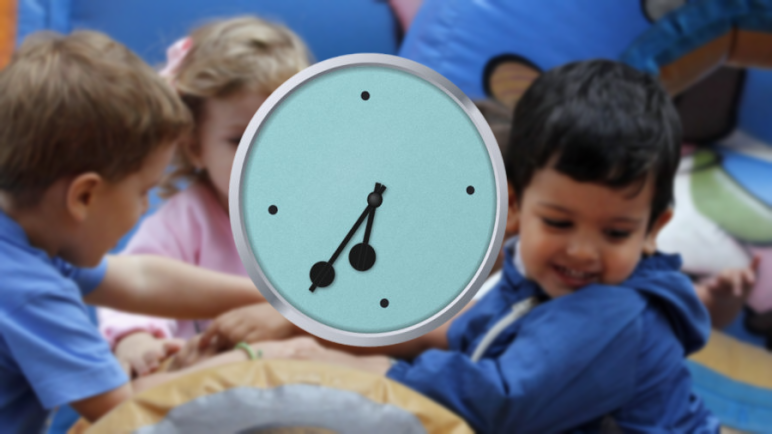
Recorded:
{"hour": 6, "minute": 37}
